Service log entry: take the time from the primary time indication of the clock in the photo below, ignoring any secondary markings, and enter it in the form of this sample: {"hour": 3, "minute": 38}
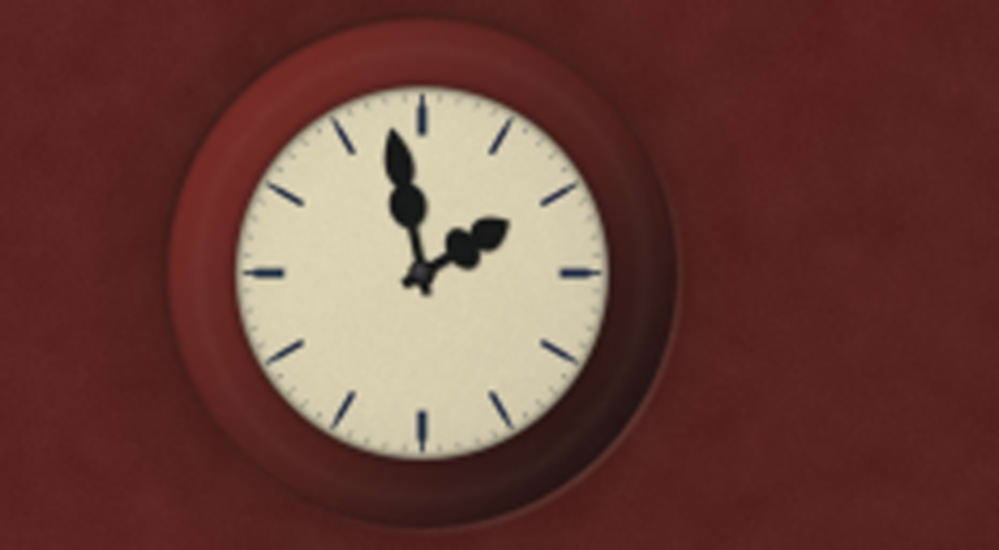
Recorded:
{"hour": 1, "minute": 58}
